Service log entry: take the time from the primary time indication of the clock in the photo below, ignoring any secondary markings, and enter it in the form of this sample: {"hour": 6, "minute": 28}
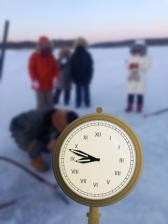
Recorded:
{"hour": 8, "minute": 48}
